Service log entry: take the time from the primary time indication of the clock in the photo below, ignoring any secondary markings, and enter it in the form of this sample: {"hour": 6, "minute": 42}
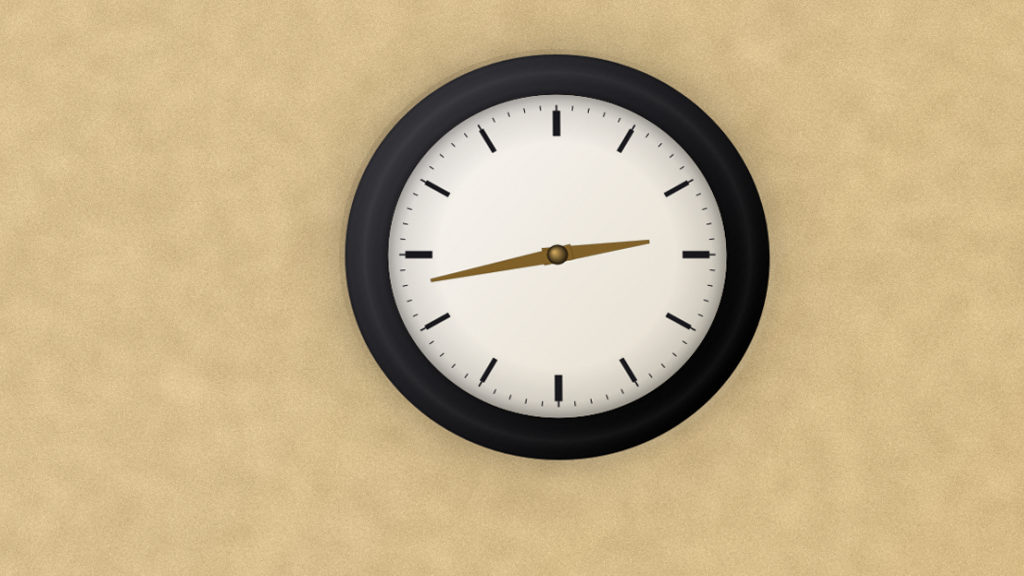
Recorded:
{"hour": 2, "minute": 43}
